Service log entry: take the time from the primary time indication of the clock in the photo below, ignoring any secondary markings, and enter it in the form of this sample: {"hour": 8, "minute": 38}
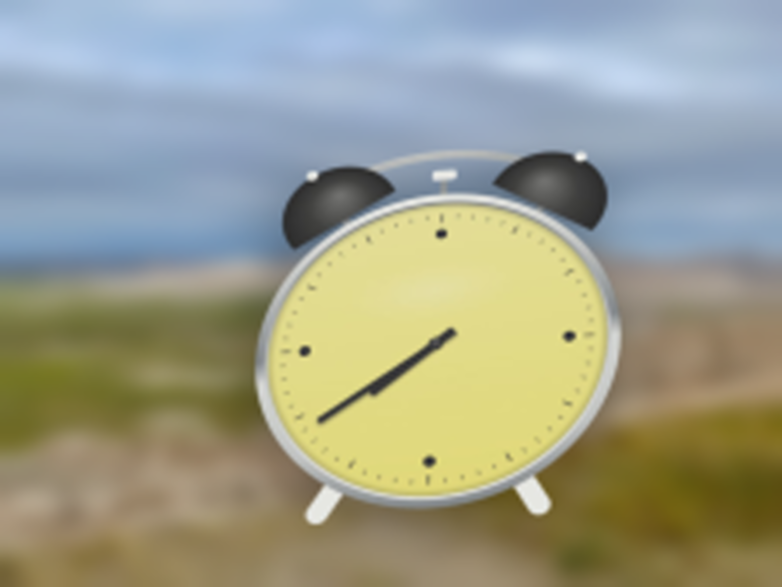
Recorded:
{"hour": 7, "minute": 39}
